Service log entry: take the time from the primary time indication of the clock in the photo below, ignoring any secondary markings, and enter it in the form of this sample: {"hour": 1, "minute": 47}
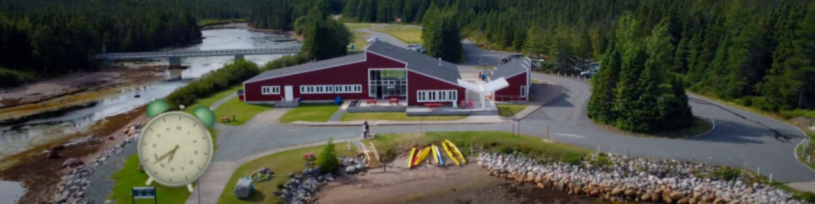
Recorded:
{"hour": 6, "minute": 38}
